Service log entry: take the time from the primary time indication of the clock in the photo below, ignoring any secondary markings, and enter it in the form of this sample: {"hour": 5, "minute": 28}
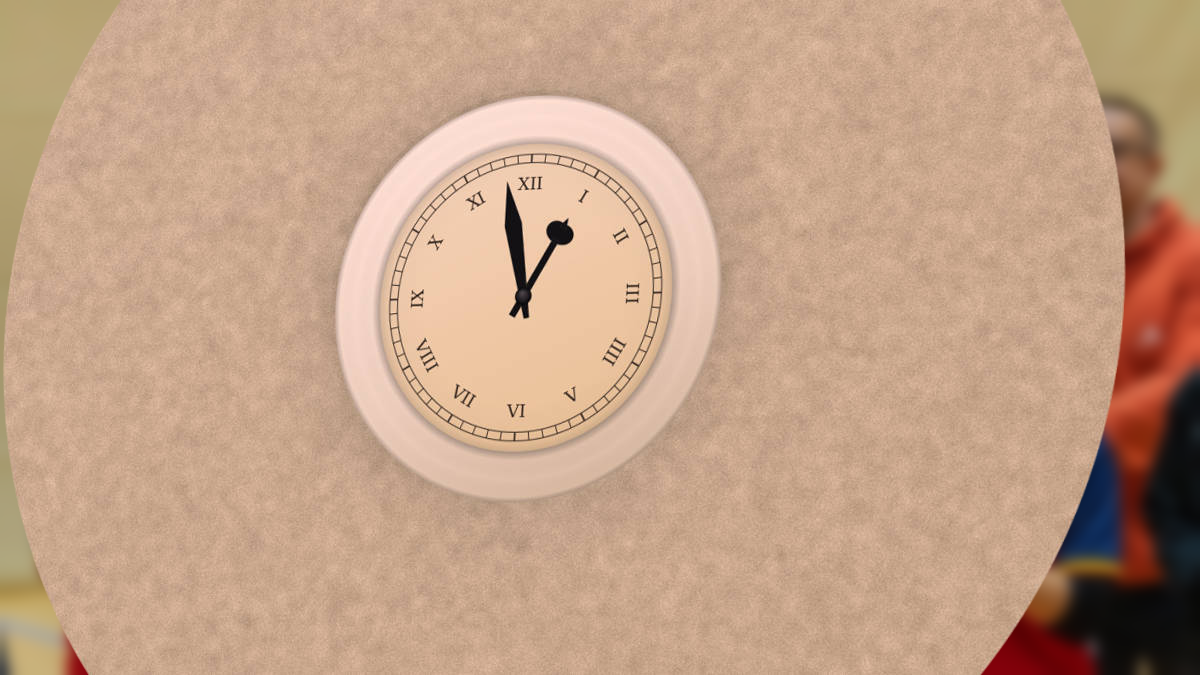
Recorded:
{"hour": 12, "minute": 58}
